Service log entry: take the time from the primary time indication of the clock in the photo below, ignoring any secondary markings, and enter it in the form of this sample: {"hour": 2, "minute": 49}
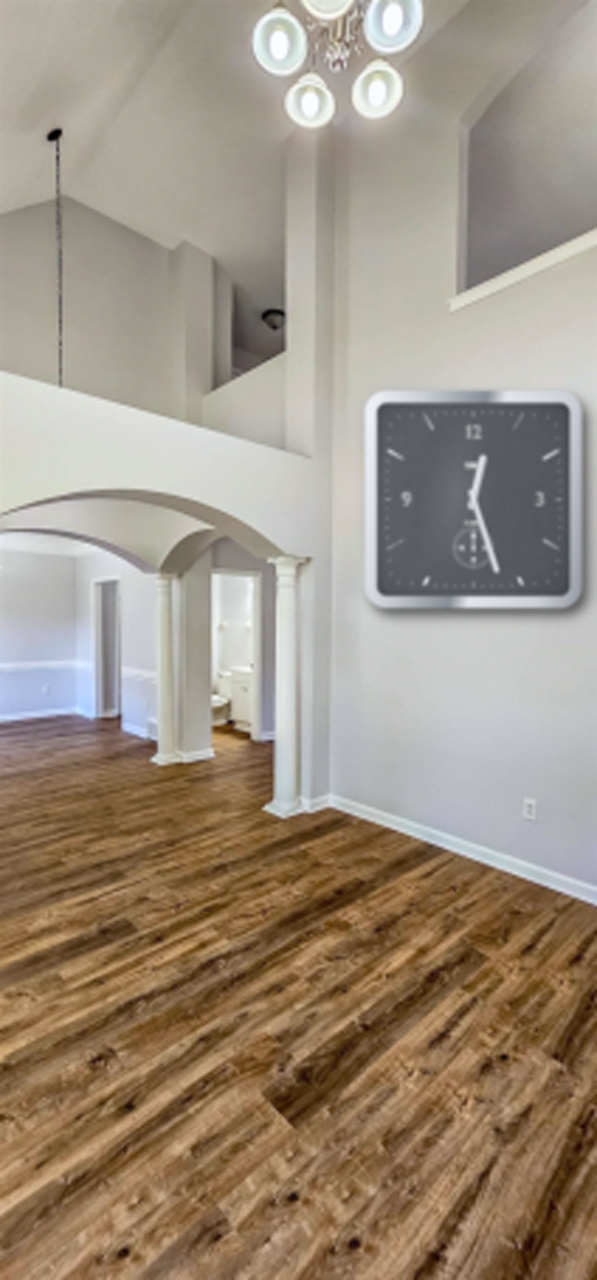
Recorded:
{"hour": 12, "minute": 27}
